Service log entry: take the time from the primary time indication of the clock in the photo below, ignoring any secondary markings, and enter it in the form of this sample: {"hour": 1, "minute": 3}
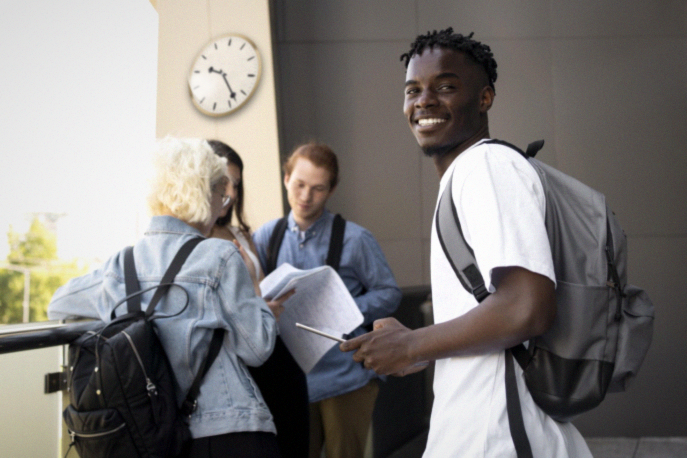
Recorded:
{"hour": 9, "minute": 23}
